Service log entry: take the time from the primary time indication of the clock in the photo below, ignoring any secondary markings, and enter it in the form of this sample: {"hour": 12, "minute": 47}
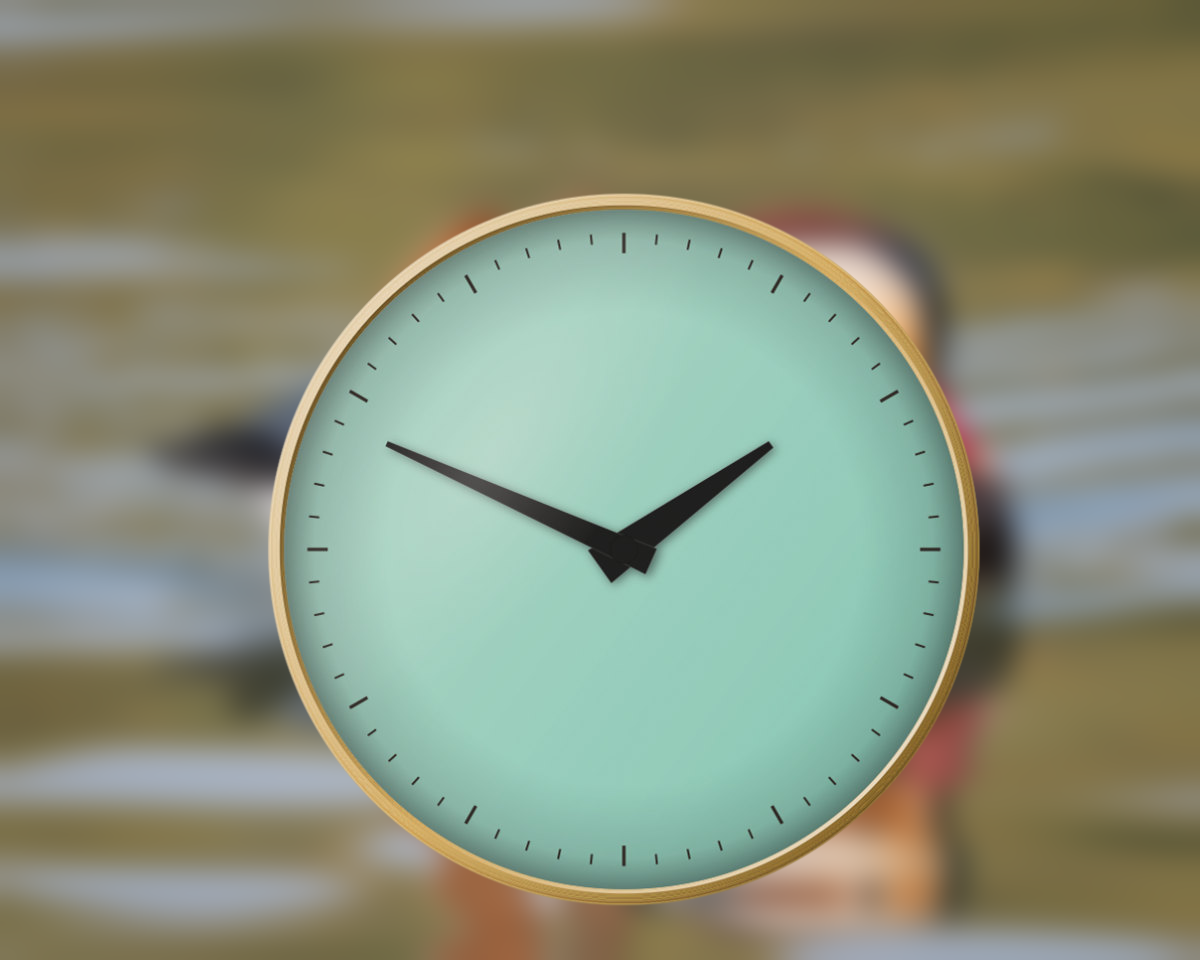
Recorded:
{"hour": 1, "minute": 49}
